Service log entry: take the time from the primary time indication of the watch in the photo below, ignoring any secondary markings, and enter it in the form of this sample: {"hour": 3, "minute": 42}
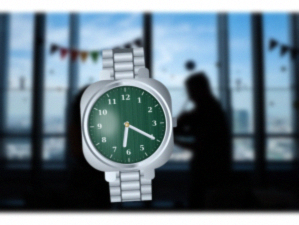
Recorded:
{"hour": 6, "minute": 20}
